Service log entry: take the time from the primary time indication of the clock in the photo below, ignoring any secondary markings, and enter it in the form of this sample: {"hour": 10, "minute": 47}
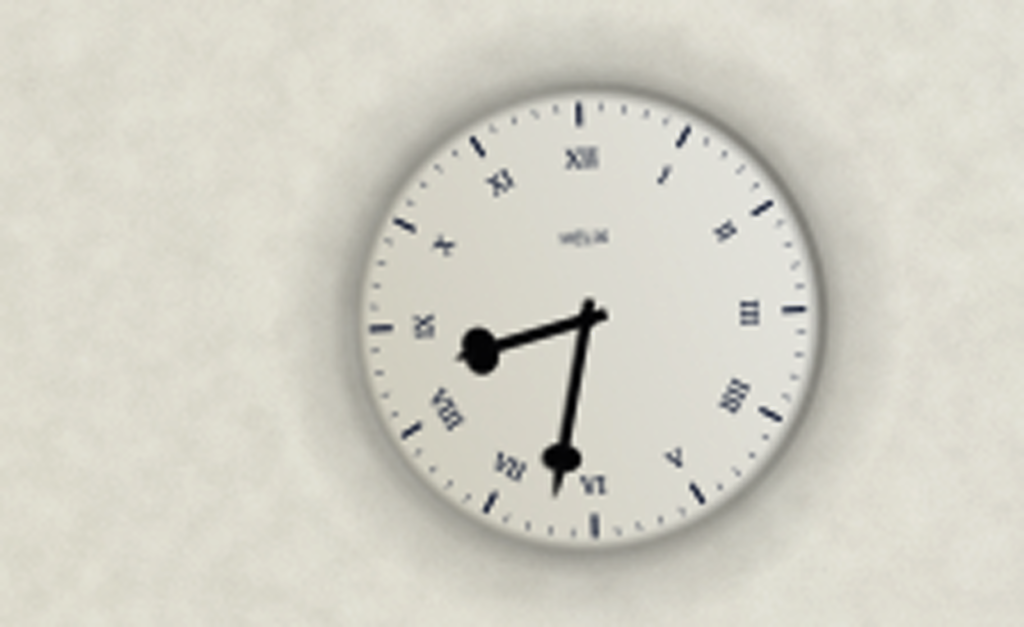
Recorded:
{"hour": 8, "minute": 32}
